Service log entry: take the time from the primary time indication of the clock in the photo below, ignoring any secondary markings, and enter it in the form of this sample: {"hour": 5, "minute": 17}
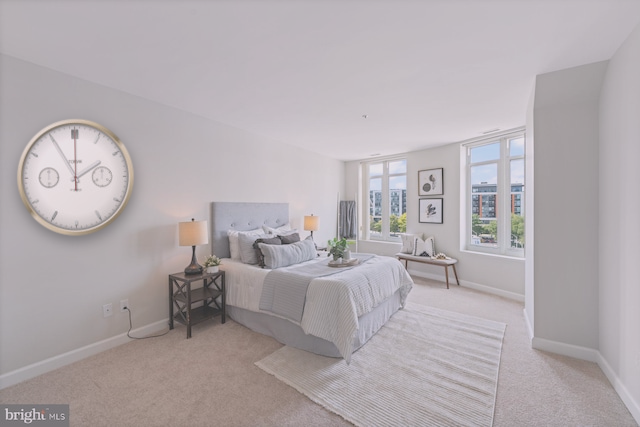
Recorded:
{"hour": 1, "minute": 55}
